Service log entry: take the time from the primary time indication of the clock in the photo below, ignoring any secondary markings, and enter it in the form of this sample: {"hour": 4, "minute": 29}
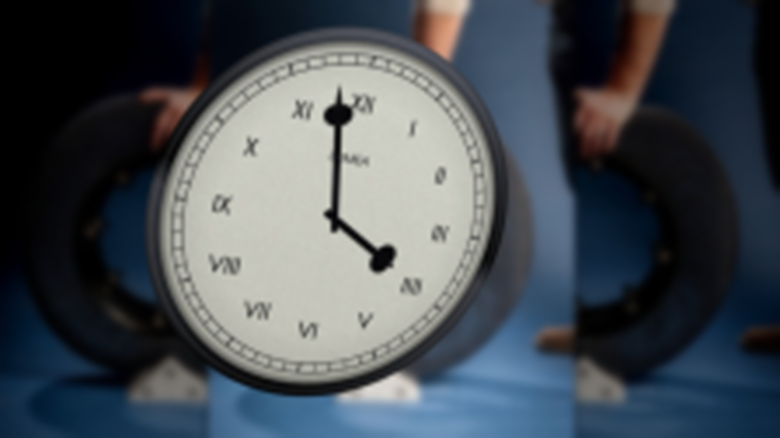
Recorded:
{"hour": 3, "minute": 58}
